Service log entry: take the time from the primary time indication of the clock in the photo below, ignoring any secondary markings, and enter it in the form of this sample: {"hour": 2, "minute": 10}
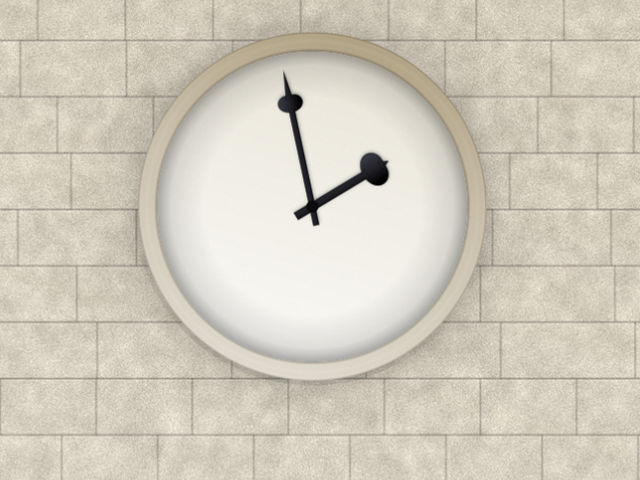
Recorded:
{"hour": 1, "minute": 58}
